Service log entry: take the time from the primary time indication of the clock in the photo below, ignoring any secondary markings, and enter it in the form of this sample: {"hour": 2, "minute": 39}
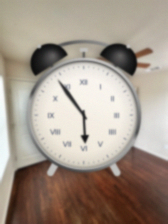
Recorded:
{"hour": 5, "minute": 54}
